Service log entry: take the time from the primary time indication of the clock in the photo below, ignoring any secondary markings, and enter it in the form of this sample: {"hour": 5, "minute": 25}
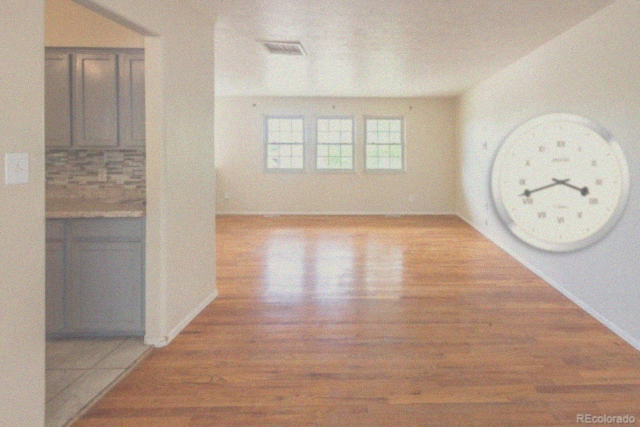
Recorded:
{"hour": 3, "minute": 42}
